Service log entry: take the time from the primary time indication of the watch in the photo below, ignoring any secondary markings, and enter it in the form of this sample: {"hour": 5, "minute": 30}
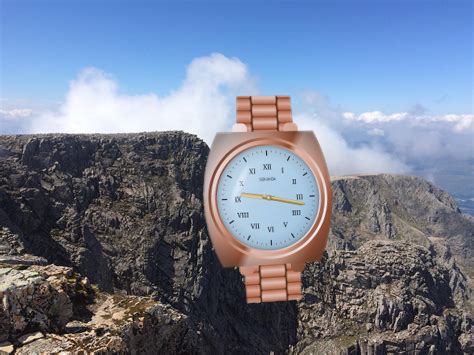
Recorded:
{"hour": 9, "minute": 17}
